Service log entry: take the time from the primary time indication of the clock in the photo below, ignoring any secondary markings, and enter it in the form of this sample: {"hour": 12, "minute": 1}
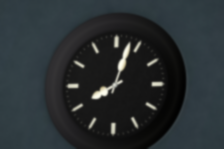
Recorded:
{"hour": 8, "minute": 3}
